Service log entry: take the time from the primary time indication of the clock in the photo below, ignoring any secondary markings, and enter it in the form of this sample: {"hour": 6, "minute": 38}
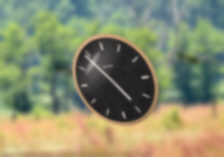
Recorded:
{"hour": 4, "minute": 54}
